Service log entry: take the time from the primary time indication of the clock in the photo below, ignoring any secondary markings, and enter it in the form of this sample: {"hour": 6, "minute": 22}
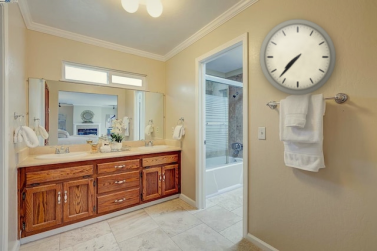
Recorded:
{"hour": 7, "minute": 37}
